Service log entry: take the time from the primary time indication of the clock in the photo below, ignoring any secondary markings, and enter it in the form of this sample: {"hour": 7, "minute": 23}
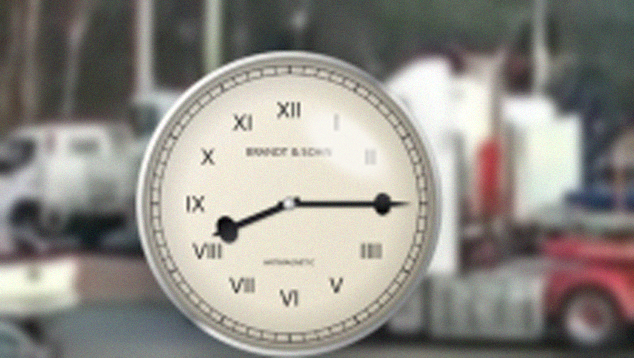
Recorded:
{"hour": 8, "minute": 15}
